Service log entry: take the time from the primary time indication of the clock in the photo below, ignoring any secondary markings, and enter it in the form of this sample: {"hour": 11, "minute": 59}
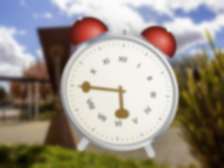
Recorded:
{"hour": 5, "minute": 45}
